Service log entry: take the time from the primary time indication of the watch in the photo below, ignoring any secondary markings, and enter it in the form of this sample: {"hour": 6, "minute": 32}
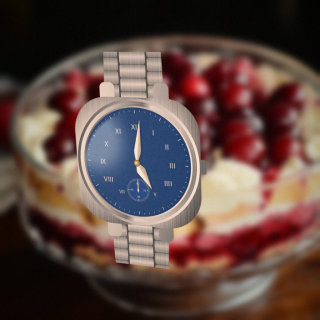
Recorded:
{"hour": 5, "minute": 1}
